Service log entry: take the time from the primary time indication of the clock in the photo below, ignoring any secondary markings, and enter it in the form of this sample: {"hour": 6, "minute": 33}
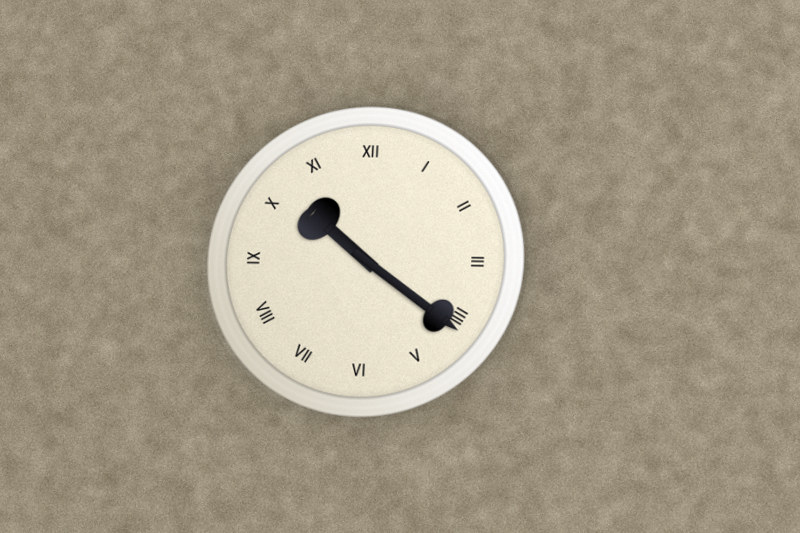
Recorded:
{"hour": 10, "minute": 21}
